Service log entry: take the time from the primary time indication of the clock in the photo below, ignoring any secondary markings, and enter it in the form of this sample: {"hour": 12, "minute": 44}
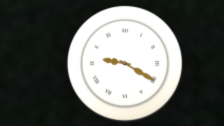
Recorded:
{"hour": 9, "minute": 20}
